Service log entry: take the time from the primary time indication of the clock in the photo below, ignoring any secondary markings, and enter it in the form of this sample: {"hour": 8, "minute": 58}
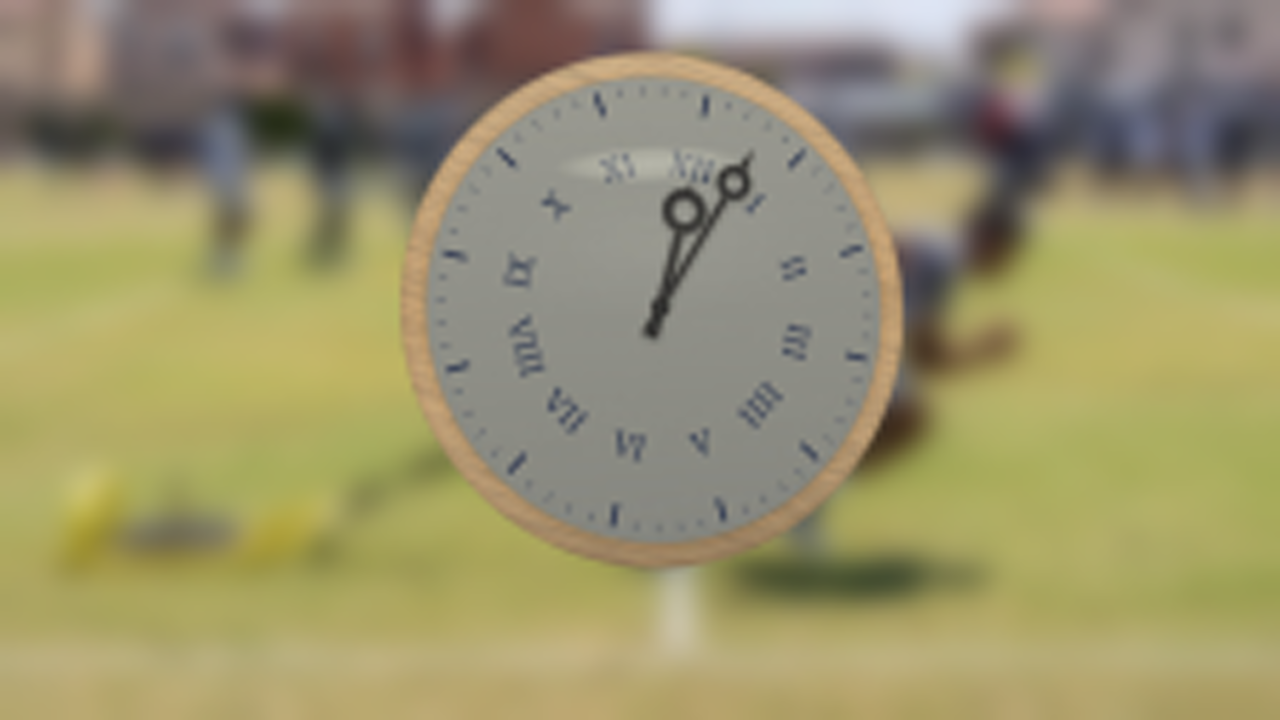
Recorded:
{"hour": 12, "minute": 3}
